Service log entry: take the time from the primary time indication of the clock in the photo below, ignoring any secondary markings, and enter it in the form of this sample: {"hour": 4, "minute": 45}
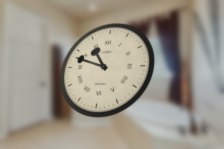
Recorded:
{"hour": 10, "minute": 48}
